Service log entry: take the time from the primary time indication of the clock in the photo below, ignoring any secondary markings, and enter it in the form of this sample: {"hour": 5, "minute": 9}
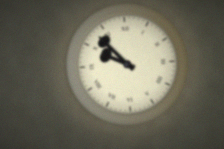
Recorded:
{"hour": 9, "minute": 53}
